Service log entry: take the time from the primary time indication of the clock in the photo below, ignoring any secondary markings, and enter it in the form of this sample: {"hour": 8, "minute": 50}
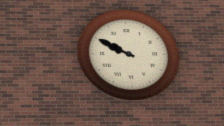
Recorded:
{"hour": 9, "minute": 50}
